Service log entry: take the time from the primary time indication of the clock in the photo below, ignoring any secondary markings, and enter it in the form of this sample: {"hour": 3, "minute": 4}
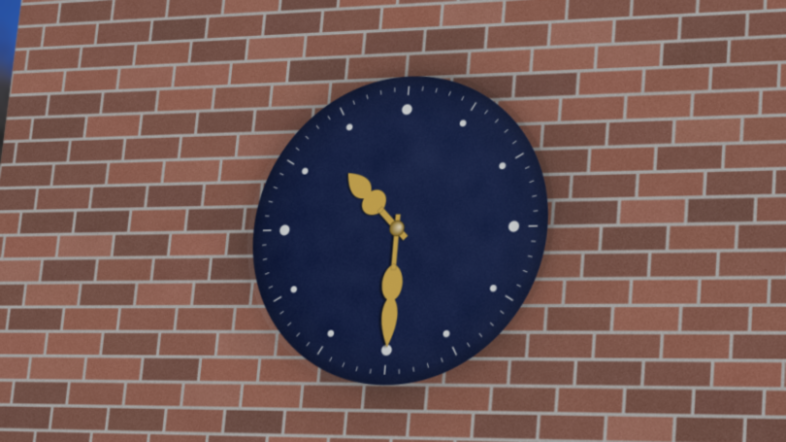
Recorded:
{"hour": 10, "minute": 30}
